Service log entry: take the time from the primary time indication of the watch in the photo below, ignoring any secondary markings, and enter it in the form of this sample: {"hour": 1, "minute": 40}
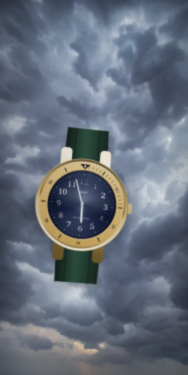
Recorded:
{"hour": 5, "minute": 57}
